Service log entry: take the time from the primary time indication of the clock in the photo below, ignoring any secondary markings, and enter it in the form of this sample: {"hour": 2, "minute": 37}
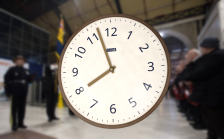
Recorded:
{"hour": 7, "minute": 57}
